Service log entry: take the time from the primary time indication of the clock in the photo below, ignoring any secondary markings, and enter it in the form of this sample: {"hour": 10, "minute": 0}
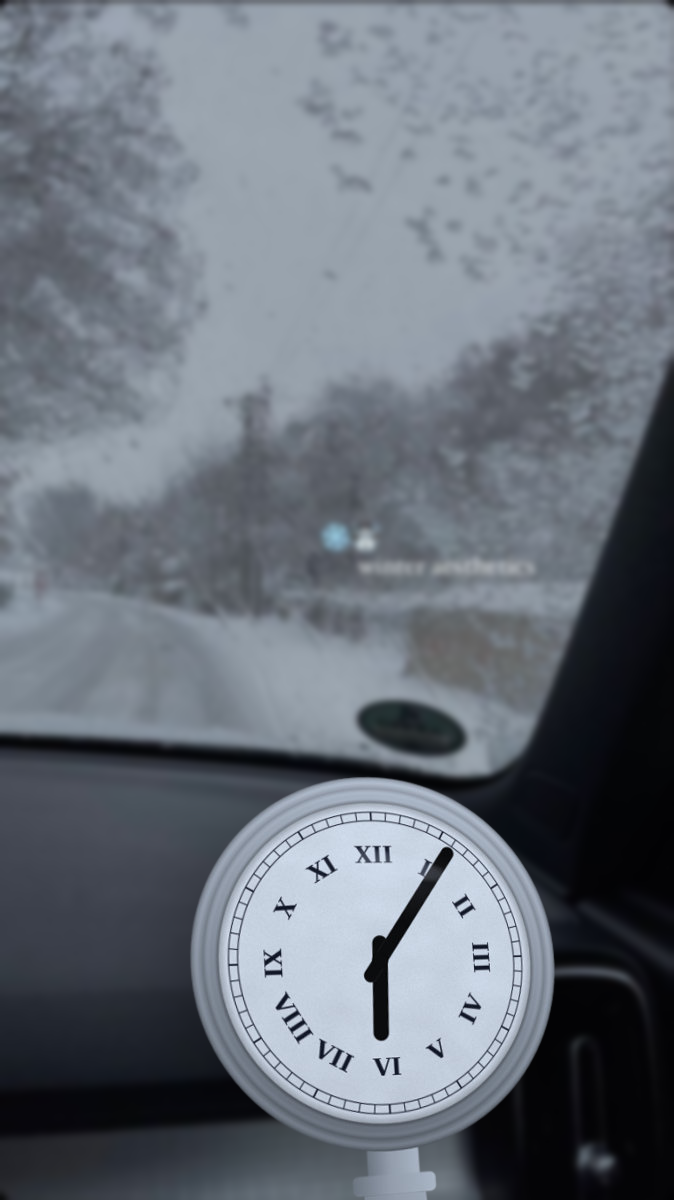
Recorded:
{"hour": 6, "minute": 6}
